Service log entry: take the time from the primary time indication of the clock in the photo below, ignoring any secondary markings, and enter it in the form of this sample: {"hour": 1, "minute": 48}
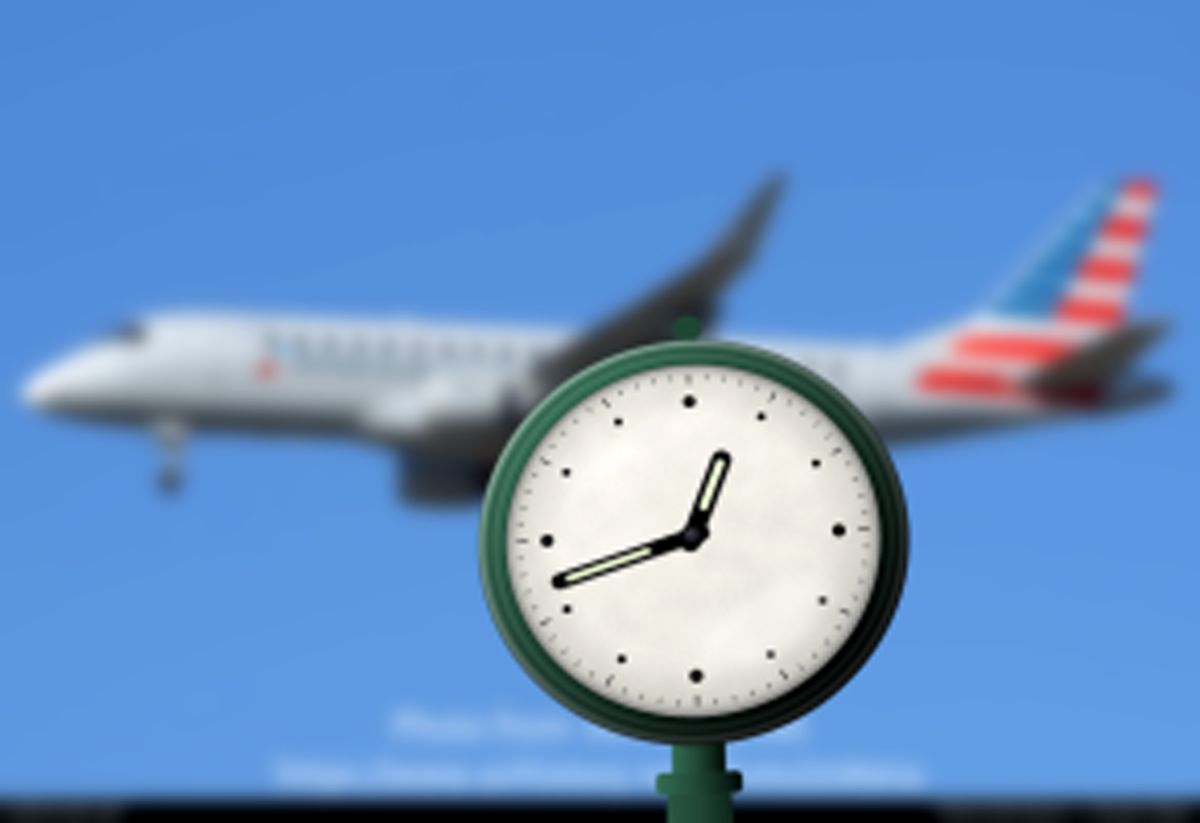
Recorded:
{"hour": 12, "minute": 42}
